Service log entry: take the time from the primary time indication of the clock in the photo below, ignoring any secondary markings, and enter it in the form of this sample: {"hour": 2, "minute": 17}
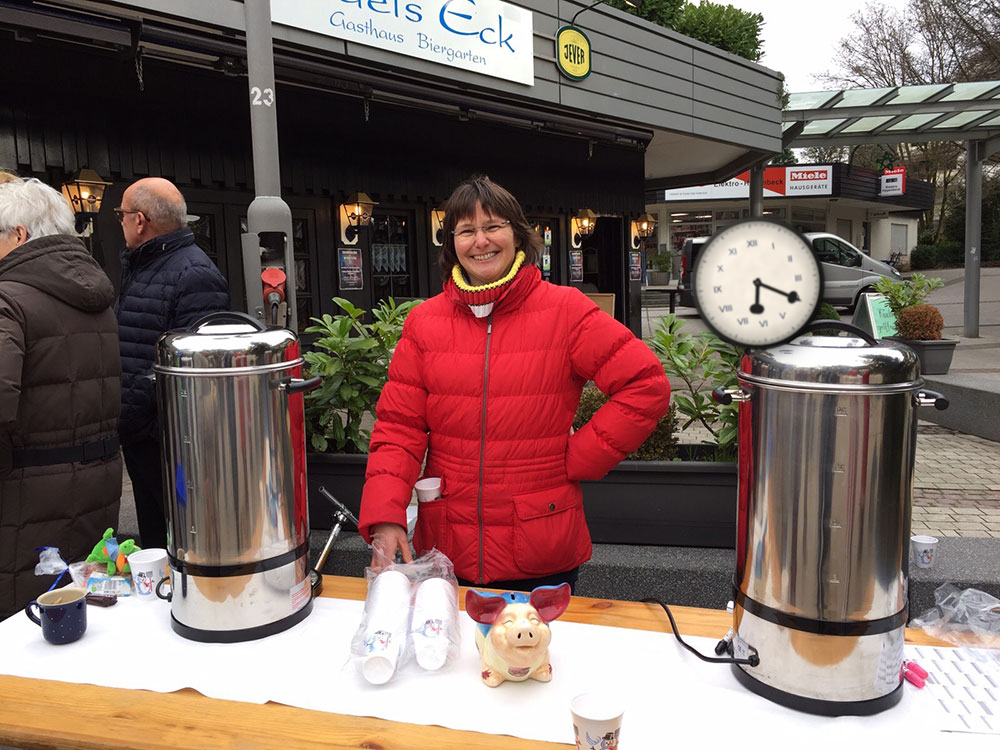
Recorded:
{"hour": 6, "minute": 20}
